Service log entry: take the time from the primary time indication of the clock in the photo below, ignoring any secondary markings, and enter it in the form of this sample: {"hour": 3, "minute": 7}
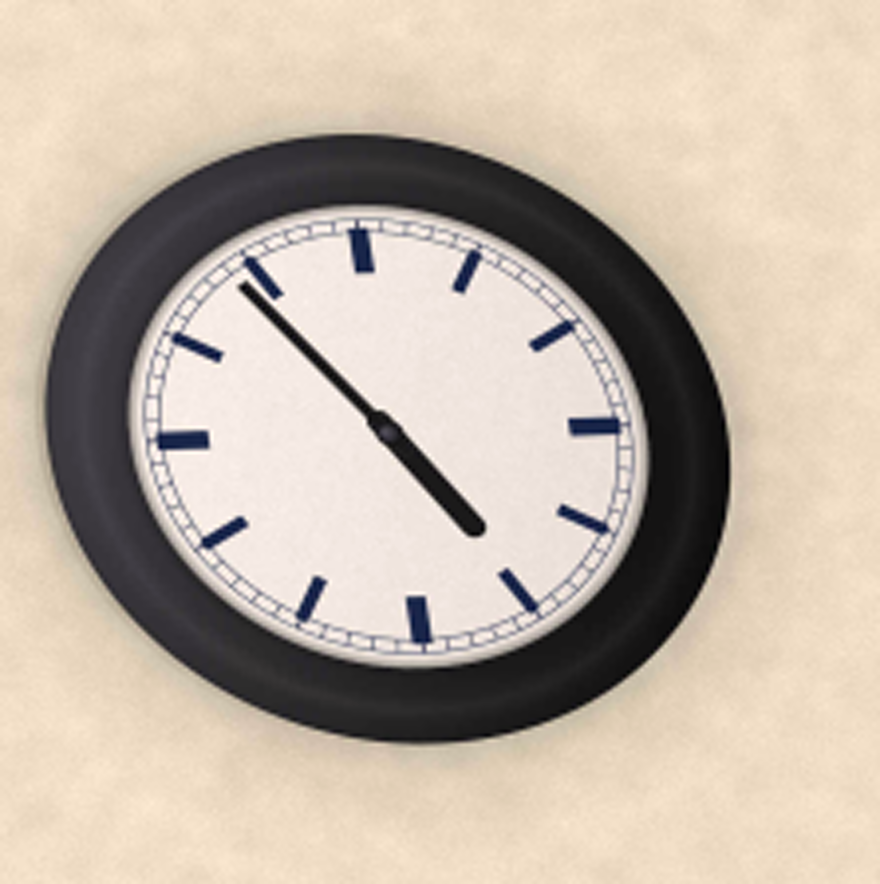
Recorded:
{"hour": 4, "minute": 54}
